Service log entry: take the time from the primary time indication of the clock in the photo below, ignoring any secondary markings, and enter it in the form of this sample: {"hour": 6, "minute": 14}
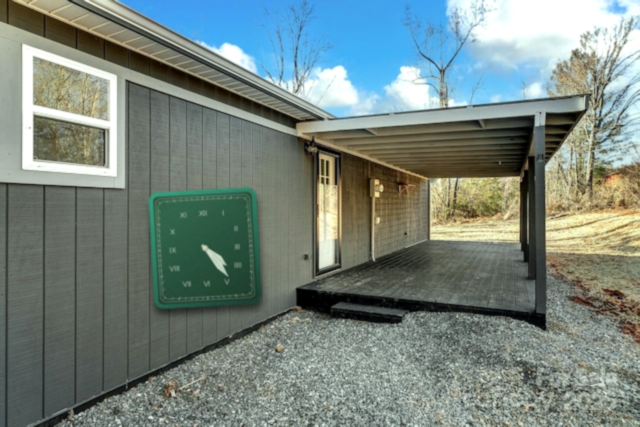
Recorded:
{"hour": 4, "minute": 24}
